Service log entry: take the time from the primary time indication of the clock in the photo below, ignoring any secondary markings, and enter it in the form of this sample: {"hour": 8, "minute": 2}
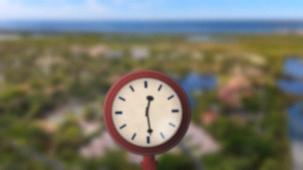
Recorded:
{"hour": 12, "minute": 29}
